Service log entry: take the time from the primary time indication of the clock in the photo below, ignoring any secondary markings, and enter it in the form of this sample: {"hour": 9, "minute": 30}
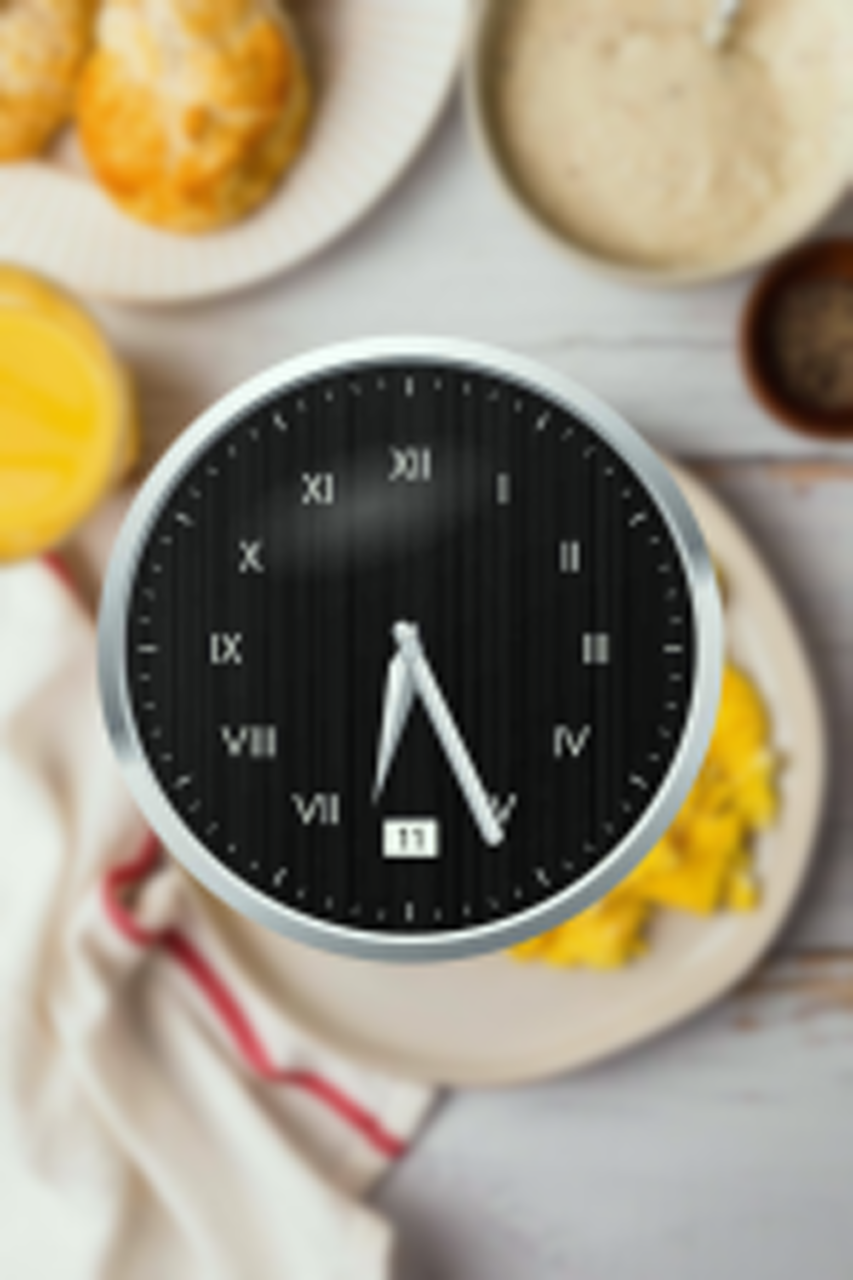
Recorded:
{"hour": 6, "minute": 26}
